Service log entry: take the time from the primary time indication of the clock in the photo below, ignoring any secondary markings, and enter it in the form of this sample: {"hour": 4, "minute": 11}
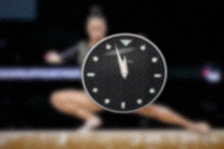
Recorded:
{"hour": 11, "minute": 57}
